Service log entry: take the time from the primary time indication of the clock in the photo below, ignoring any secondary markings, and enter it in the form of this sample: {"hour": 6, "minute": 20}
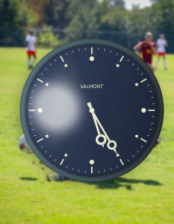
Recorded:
{"hour": 5, "minute": 25}
